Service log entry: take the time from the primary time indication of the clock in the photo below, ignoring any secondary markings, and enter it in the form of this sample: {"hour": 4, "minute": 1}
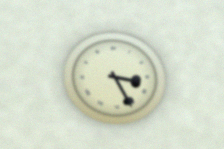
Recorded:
{"hour": 3, "minute": 26}
